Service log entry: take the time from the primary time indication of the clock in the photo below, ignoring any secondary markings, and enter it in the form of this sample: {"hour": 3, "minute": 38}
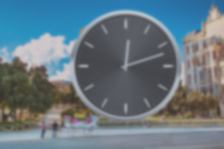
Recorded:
{"hour": 12, "minute": 12}
